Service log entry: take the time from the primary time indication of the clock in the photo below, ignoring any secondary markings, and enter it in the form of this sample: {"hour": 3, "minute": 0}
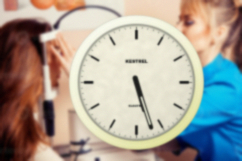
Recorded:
{"hour": 5, "minute": 27}
